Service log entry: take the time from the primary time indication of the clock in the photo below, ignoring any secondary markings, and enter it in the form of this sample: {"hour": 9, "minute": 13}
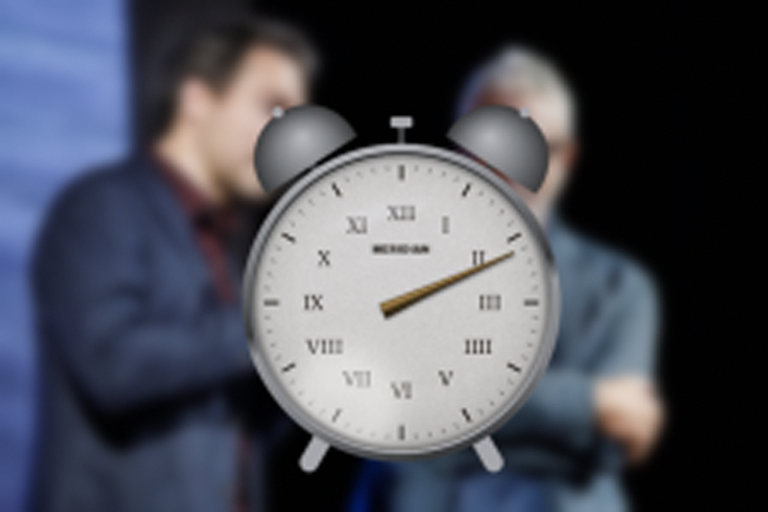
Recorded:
{"hour": 2, "minute": 11}
